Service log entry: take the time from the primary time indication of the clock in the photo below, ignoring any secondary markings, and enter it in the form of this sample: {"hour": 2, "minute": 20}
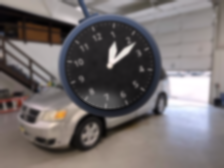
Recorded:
{"hour": 1, "minute": 12}
